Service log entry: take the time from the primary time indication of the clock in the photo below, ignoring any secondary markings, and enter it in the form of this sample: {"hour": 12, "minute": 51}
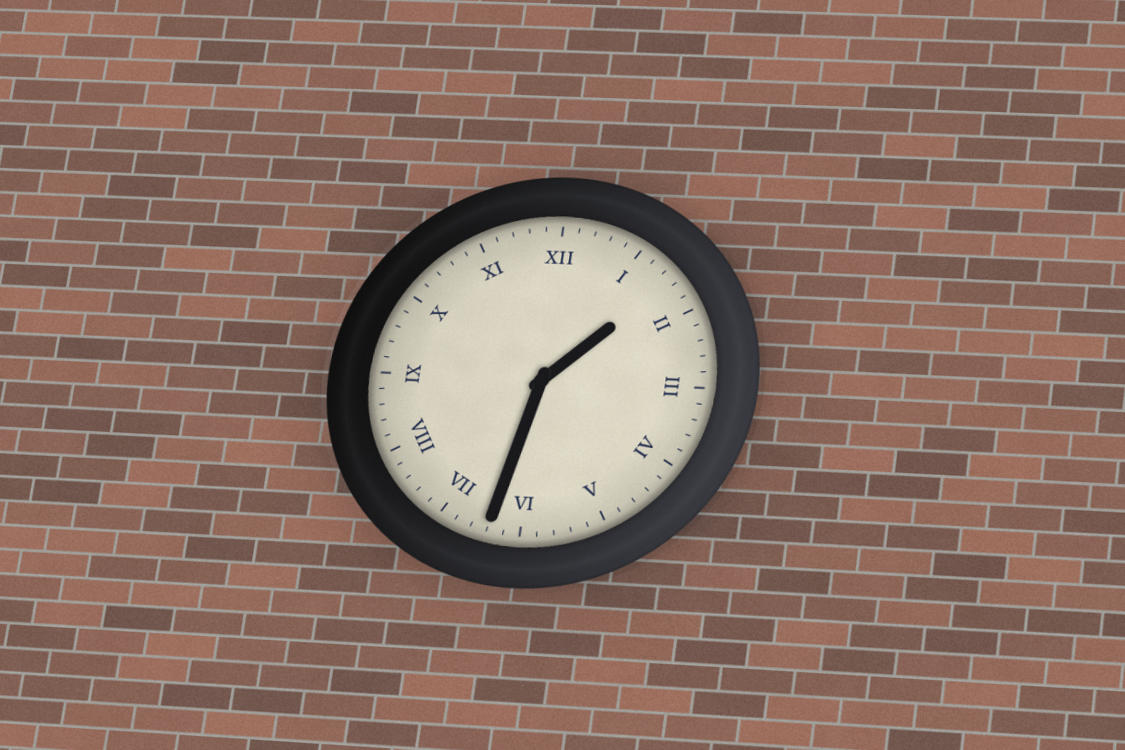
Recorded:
{"hour": 1, "minute": 32}
